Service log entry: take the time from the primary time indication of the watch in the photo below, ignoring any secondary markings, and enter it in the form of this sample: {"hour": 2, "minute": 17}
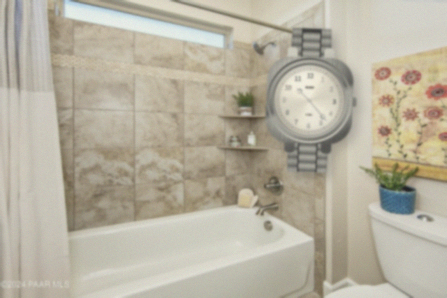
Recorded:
{"hour": 10, "minute": 23}
